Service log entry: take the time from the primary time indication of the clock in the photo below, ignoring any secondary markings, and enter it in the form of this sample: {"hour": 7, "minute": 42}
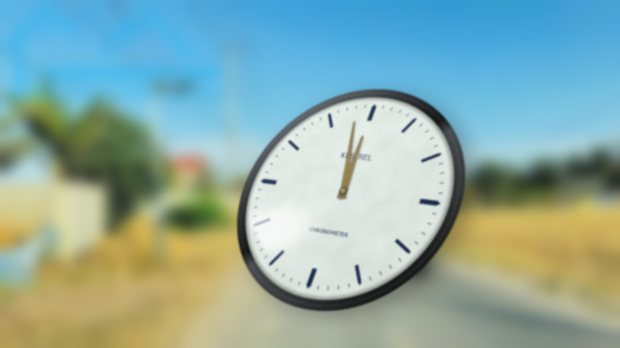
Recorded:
{"hour": 11, "minute": 58}
